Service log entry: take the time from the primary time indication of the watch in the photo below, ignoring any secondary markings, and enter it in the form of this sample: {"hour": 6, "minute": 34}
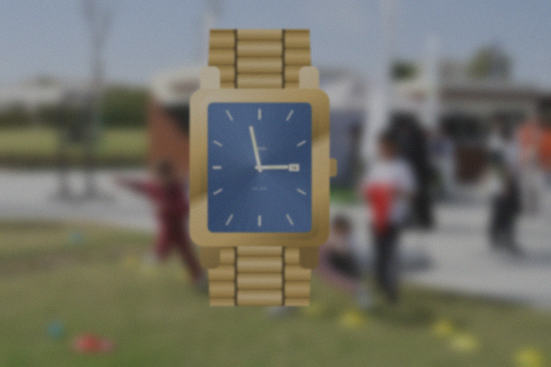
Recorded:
{"hour": 2, "minute": 58}
